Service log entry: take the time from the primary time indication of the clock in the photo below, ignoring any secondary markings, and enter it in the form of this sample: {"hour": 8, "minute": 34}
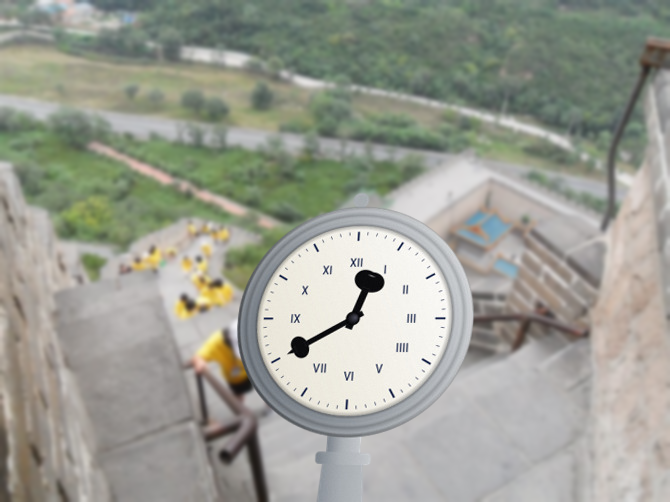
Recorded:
{"hour": 12, "minute": 40}
